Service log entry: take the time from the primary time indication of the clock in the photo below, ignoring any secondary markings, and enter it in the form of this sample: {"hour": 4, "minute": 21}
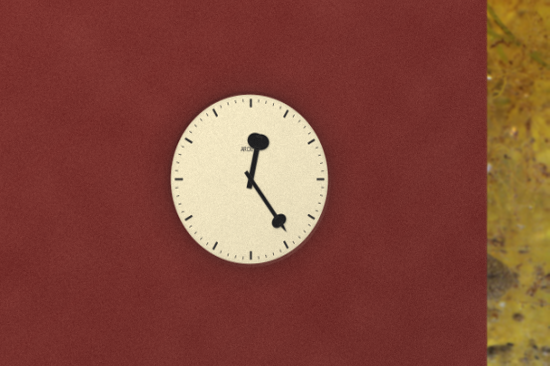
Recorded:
{"hour": 12, "minute": 24}
